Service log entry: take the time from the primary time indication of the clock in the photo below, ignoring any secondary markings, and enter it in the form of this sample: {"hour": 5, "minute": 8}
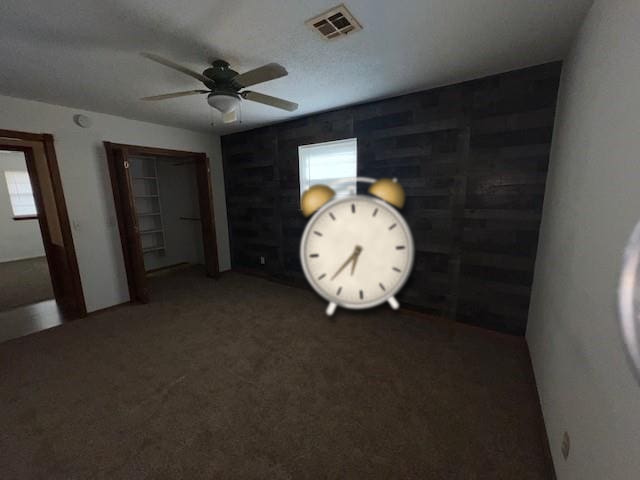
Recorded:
{"hour": 6, "minute": 38}
